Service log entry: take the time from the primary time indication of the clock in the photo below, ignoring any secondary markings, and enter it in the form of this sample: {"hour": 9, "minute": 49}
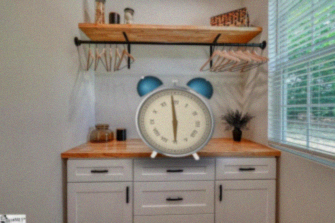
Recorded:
{"hour": 5, "minute": 59}
